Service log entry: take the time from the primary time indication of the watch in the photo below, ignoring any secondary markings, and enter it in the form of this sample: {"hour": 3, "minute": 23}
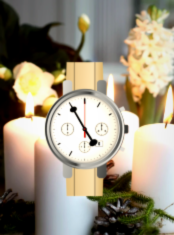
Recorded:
{"hour": 4, "minute": 55}
